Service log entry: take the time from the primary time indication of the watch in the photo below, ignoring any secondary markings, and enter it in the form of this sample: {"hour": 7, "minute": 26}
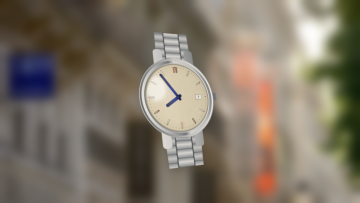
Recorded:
{"hour": 7, "minute": 54}
